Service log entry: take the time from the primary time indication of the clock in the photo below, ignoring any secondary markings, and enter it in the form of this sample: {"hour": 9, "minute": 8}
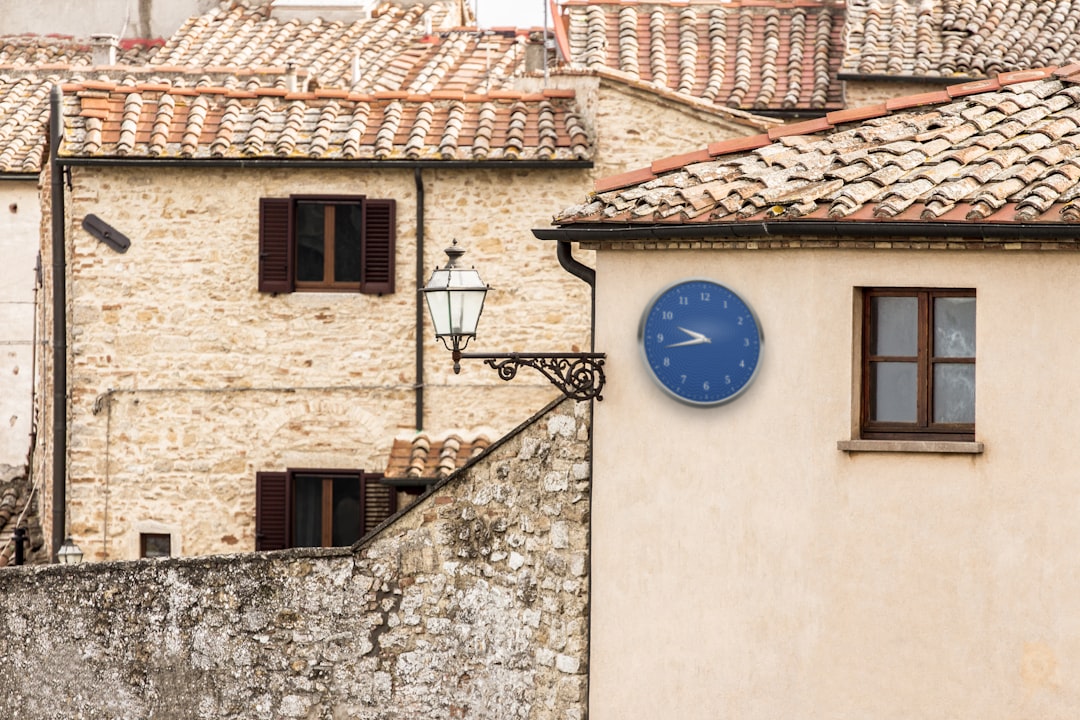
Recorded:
{"hour": 9, "minute": 43}
